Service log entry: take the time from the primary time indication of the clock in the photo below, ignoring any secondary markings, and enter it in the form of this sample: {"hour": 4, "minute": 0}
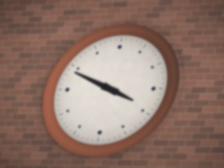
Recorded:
{"hour": 3, "minute": 49}
